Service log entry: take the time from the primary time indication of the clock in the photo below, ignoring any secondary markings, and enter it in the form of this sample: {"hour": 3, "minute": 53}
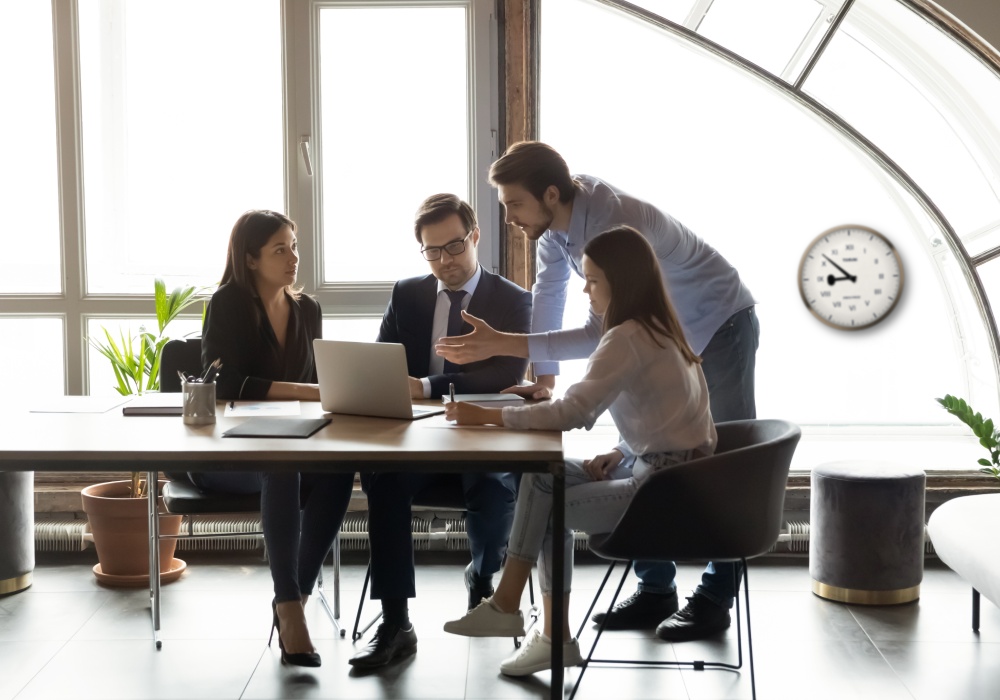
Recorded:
{"hour": 8, "minute": 52}
